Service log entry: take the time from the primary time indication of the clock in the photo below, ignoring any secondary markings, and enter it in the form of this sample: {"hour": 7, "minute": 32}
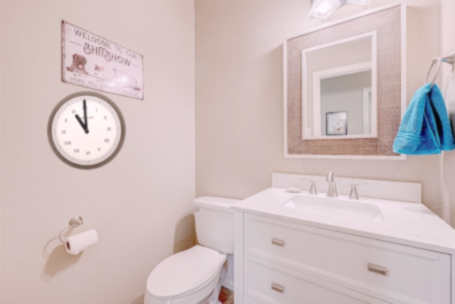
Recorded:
{"hour": 11, "minute": 0}
